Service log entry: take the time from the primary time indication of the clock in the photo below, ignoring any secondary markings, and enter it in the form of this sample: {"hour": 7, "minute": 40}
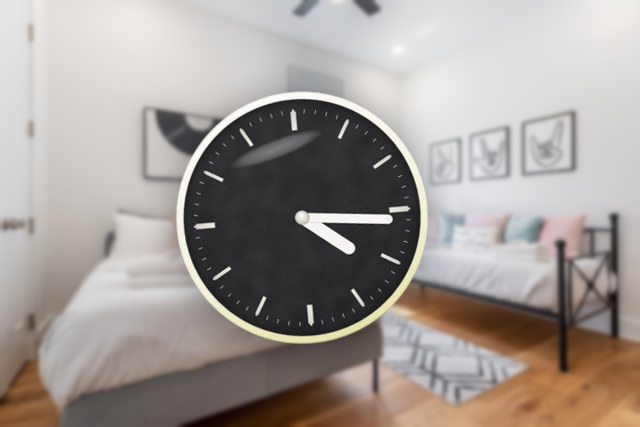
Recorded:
{"hour": 4, "minute": 16}
